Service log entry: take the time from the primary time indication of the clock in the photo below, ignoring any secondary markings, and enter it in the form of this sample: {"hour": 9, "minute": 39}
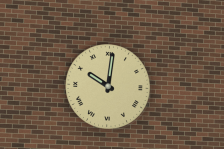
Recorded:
{"hour": 10, "minute": 1}
